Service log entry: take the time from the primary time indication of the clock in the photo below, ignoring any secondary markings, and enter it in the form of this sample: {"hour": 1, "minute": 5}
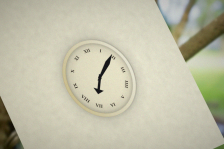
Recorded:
{"hour": 7, "minute": 9}
